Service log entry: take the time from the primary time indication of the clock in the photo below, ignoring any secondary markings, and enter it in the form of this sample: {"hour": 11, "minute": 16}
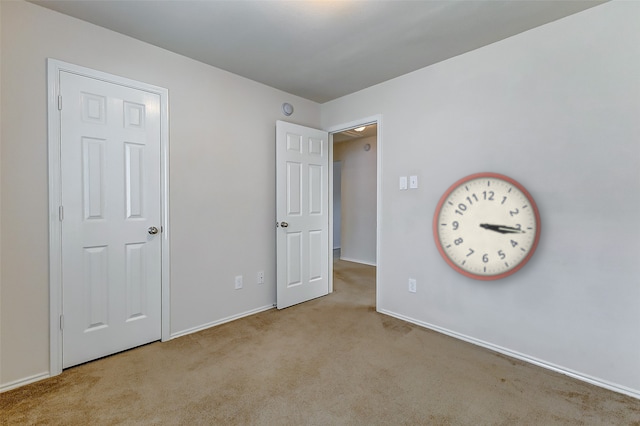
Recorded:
{"hour": 3, "minute": 16}
